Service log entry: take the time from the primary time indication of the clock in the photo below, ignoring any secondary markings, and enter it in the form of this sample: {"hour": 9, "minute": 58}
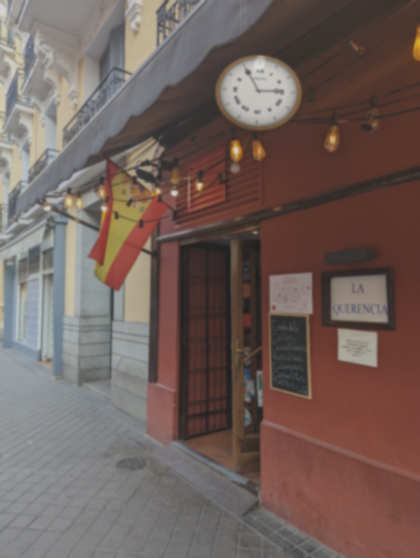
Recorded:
{"hour": 2, "minute": 55}
